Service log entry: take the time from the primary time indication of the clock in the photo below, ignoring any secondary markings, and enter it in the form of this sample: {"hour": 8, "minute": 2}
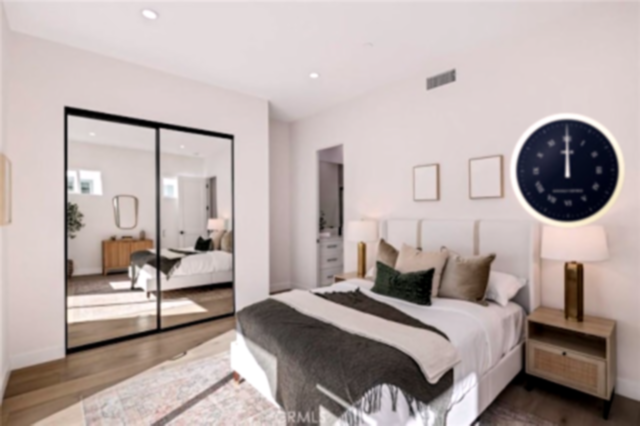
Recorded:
{"hour": 12, "minute": 0}
